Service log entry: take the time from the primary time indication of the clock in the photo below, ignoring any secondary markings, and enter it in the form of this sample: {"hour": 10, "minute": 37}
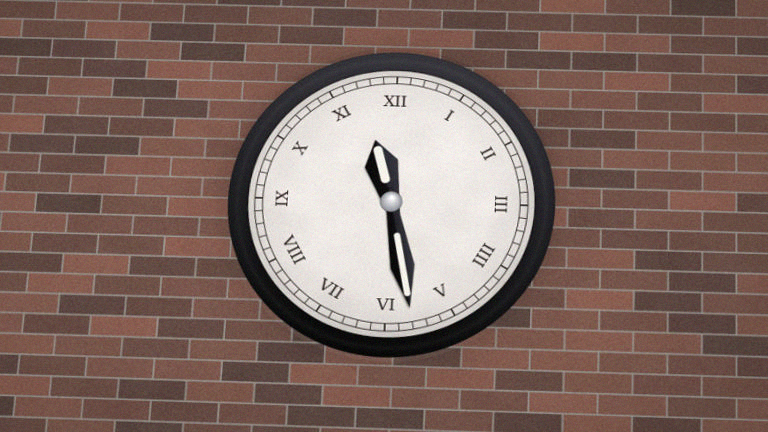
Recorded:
{"hour": 11, "minute": 28}
